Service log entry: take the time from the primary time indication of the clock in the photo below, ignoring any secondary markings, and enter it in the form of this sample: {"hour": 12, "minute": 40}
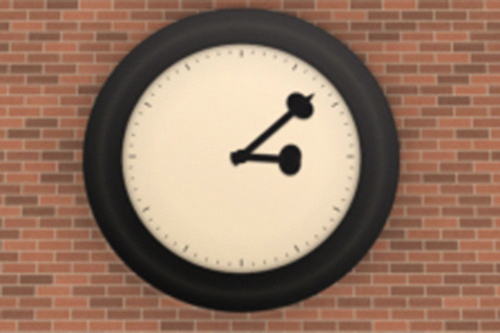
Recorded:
{"hour": 3, "minute": 8}
